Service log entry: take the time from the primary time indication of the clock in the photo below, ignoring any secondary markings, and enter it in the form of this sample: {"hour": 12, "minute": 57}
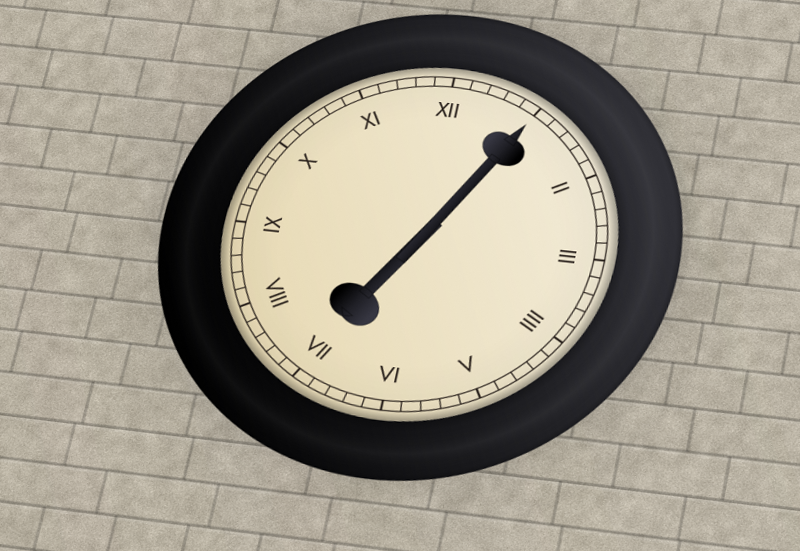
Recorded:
{"hour": 7, "minute": 5}
